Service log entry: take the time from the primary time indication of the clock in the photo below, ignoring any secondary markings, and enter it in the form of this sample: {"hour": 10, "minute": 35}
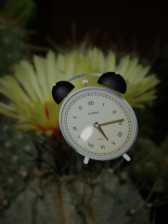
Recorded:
{"hour": 5, "minute": 14}
